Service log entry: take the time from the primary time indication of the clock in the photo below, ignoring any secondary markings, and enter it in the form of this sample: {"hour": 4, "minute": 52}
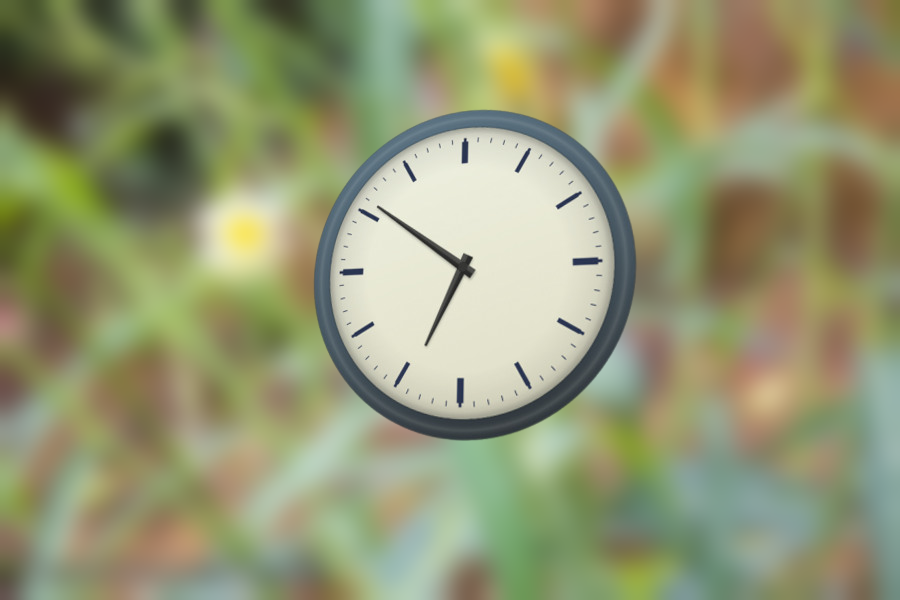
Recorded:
{"hour": 6, "minute": 51}
